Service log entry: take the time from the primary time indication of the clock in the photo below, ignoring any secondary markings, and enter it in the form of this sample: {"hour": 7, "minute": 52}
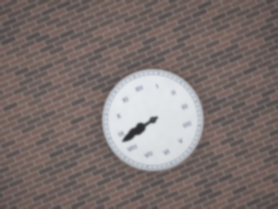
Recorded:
{"hour": 8, "minute": 43}
